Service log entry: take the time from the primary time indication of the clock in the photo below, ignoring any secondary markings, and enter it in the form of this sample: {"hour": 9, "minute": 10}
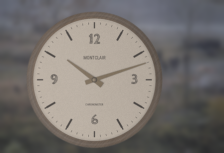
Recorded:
{"hour": 10, "minute": 12}
